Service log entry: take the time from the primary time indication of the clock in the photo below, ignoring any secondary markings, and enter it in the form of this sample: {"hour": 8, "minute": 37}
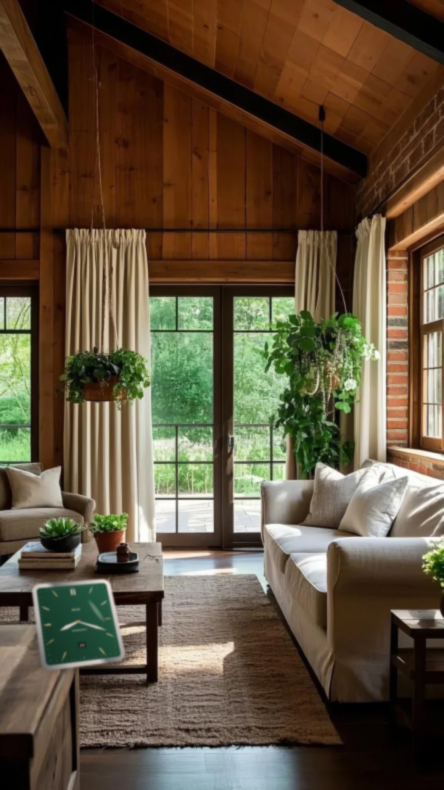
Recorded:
{"hour": 8, "minute": 19}
